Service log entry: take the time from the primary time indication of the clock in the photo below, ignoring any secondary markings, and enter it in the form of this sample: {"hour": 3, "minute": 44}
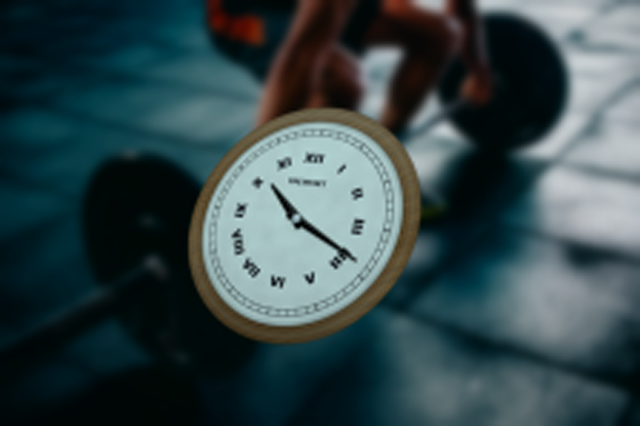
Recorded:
{"hour": 10, "minute": 19}
